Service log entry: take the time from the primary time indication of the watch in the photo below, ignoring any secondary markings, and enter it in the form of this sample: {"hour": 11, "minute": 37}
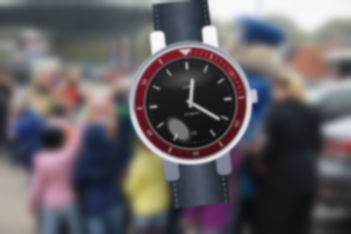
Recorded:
{"hour": 12, "minute": 21}
